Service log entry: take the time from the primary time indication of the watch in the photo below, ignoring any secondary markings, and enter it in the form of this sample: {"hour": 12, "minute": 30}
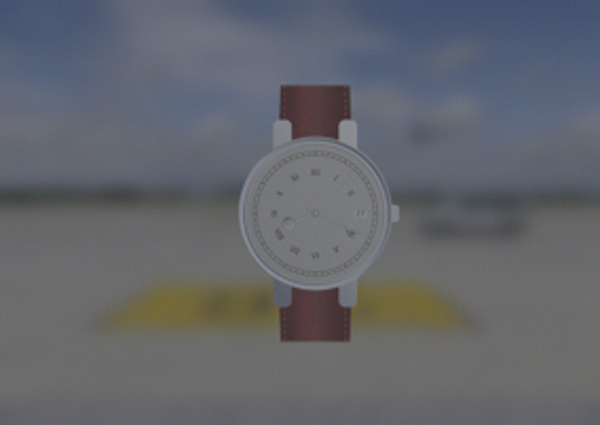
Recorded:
{"hour": 8, "minute": 19}
